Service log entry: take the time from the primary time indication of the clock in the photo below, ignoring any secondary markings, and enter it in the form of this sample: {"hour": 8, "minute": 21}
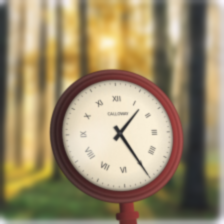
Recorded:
{"hour": 1, "minute": 25}
